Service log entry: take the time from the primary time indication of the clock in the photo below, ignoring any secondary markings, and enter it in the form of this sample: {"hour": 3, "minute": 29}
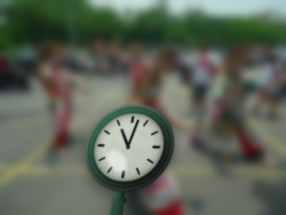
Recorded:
{"hour": 11, "minute": 2}
